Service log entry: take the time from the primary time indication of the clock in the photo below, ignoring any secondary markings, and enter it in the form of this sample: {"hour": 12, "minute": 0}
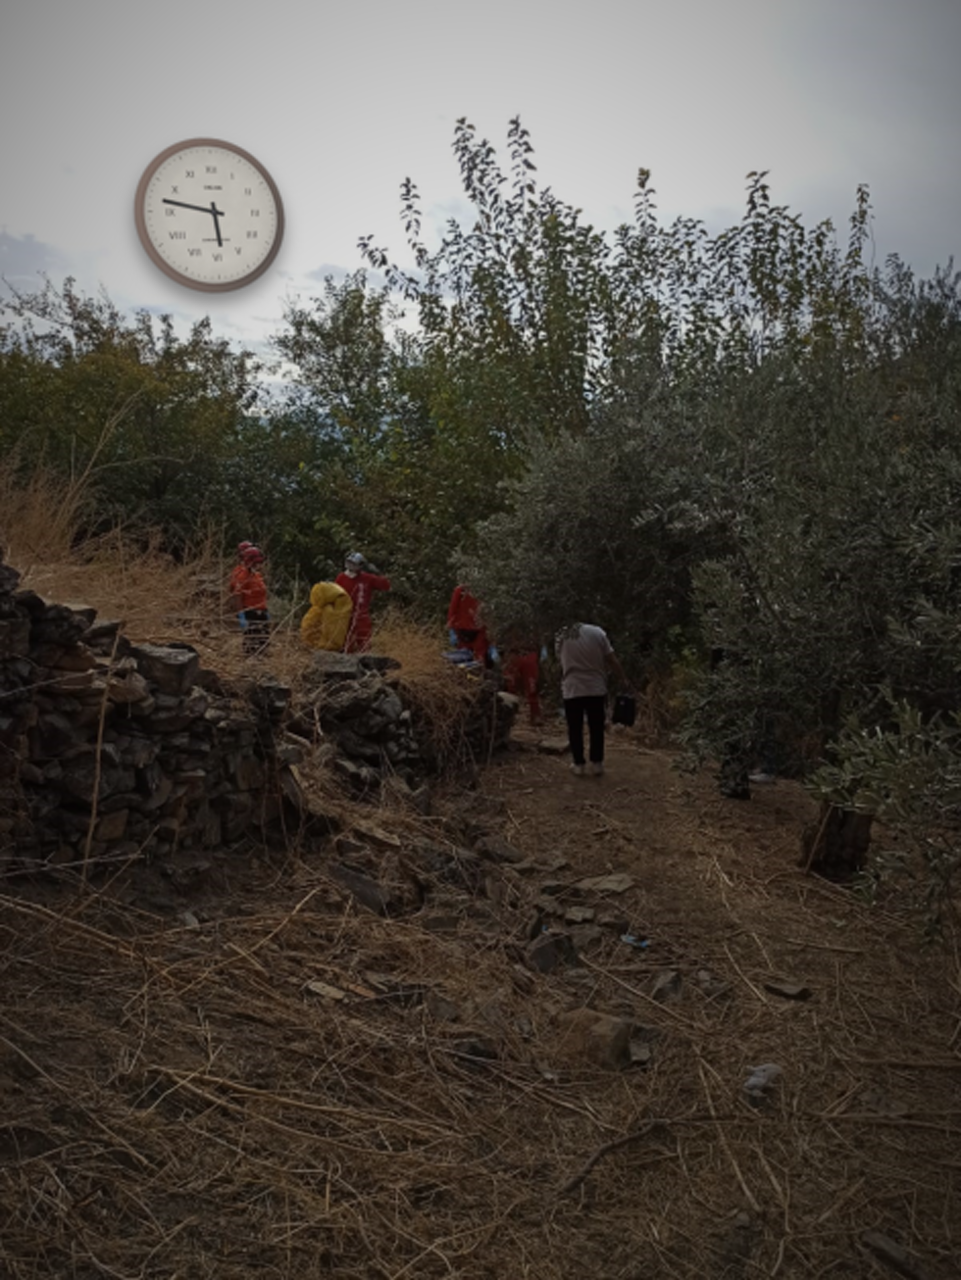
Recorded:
{"hour": 5, "minute": 47}
